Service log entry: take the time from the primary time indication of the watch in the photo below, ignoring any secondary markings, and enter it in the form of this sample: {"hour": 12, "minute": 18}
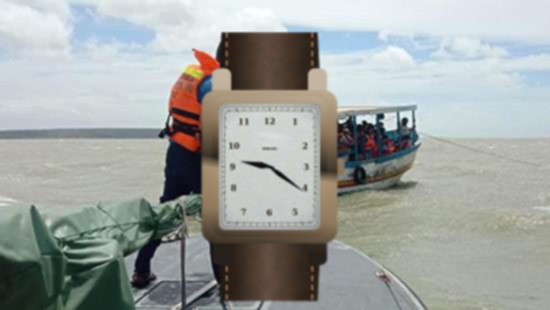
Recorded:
{"hour": 9, "minute": 21}
